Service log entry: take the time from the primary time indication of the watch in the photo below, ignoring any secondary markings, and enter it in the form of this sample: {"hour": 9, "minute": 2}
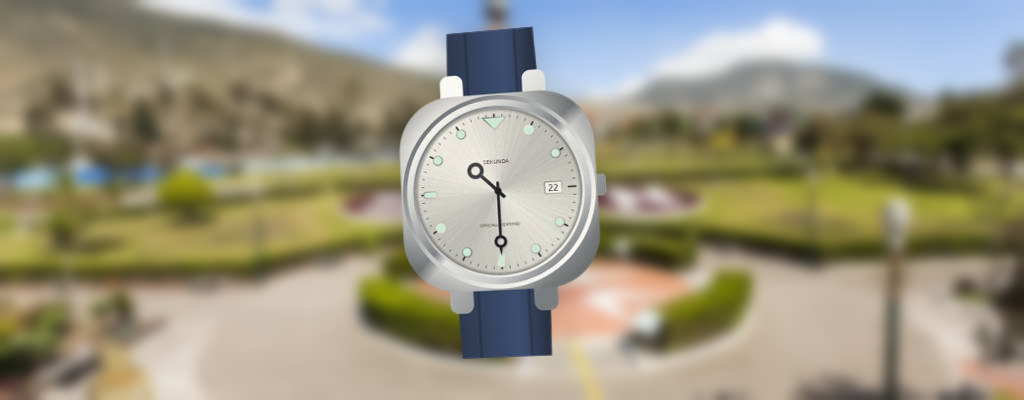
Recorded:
{"hour": 10, "minute": 30}
